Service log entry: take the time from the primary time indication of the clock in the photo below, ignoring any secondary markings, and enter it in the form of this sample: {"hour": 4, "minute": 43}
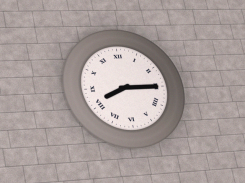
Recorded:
{"hour": 8, "minute": 15}
